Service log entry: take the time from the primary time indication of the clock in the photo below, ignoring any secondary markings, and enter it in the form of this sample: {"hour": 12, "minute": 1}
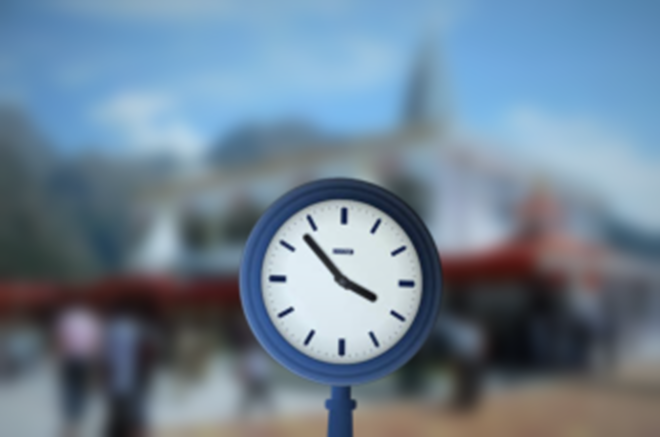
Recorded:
{"hour": 3, "minute": 53}
